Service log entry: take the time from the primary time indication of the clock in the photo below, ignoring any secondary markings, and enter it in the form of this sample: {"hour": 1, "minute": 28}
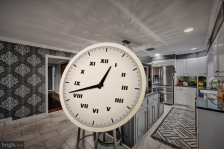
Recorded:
{"hour": 12, "minute": 42}
